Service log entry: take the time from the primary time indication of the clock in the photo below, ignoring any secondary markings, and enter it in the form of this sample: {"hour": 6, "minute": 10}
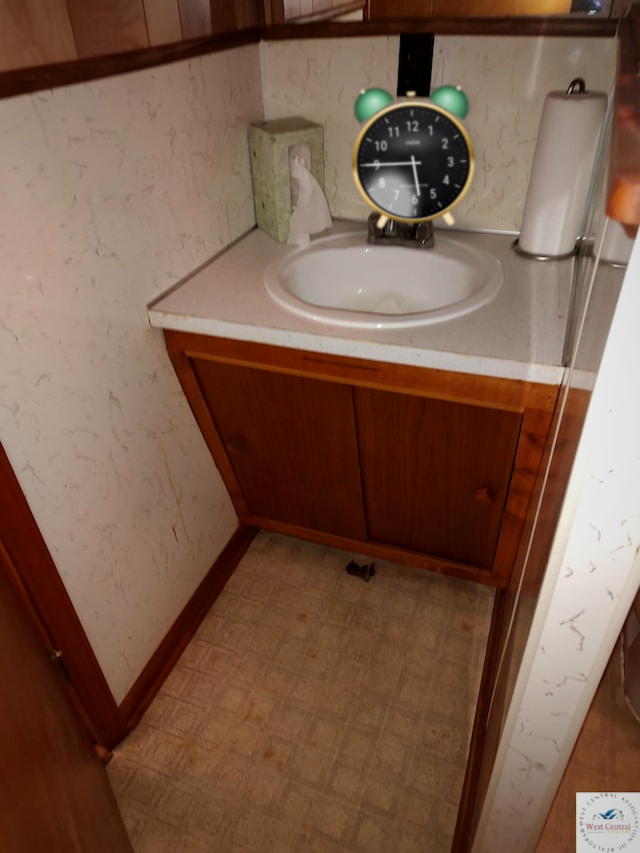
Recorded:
{"hour": 5, "minute": 45}
